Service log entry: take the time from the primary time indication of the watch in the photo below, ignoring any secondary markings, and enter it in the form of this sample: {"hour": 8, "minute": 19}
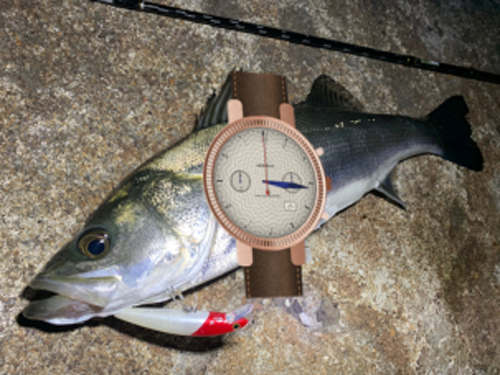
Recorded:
{"hour": 3, "minute": 16}
